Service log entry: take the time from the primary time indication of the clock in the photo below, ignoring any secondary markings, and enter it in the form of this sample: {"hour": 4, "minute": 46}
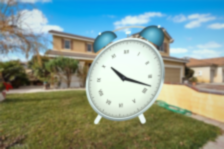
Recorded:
{"hour": 10, "minute": 18}
